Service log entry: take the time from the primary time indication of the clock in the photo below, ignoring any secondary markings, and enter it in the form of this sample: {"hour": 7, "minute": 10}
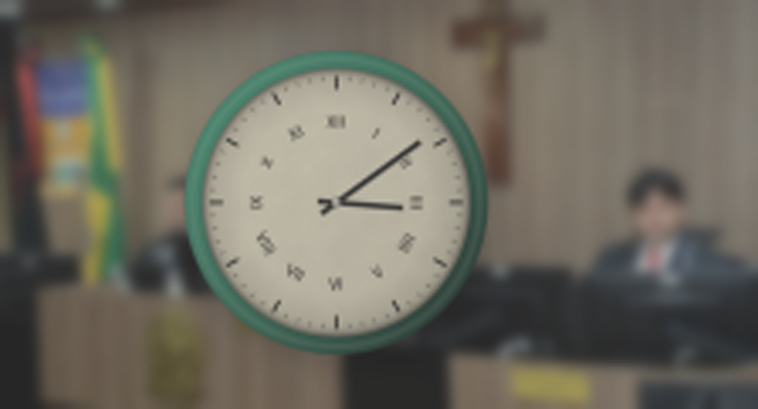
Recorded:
{"hour": 3, "minute": 9}
